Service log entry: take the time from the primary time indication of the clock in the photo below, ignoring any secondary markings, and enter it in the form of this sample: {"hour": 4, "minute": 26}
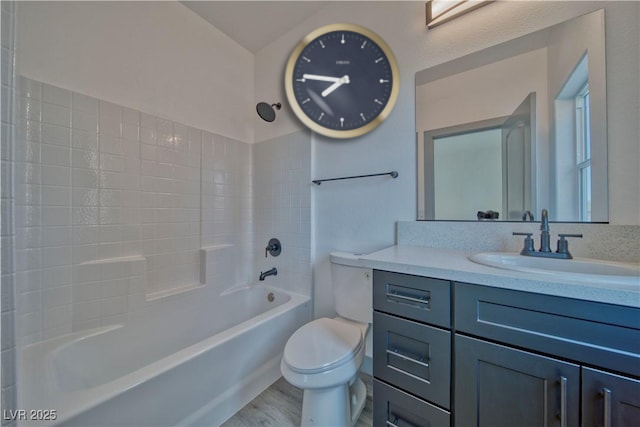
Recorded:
{"hour": 7, "minute": 46}
